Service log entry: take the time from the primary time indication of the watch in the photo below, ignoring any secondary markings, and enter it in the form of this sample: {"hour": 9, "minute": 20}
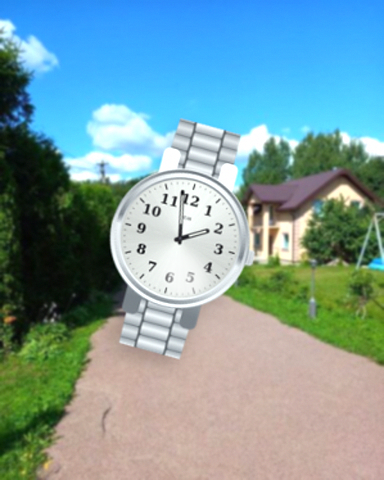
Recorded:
{"hour": 1, "minute": 58}
